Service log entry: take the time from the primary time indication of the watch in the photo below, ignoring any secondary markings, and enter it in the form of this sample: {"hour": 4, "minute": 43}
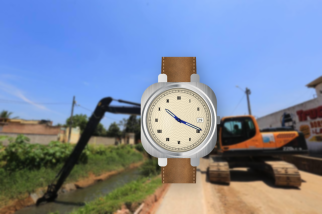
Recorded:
{"hour": 10, "minute": 19}
